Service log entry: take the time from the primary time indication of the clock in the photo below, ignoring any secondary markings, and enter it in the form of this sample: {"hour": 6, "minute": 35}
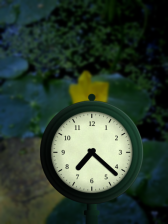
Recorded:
{"hour": 7, "minute": 22}
